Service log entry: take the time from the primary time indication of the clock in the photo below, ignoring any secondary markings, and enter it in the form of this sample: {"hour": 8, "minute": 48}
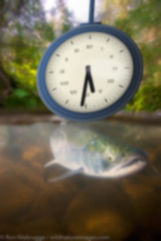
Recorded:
{"hour": 5, "minute": 31}
